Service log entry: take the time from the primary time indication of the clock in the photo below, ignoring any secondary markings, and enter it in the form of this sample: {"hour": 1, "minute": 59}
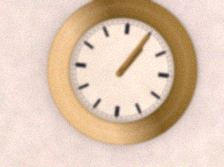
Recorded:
{"hour": 1, "minute": 5}
